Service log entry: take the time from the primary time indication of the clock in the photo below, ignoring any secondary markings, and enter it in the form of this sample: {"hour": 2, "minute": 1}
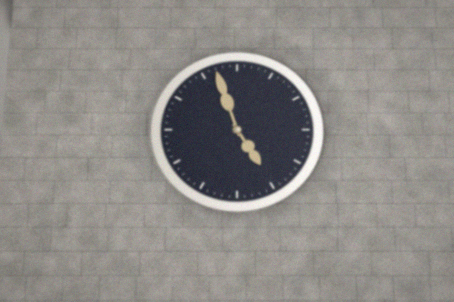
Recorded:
{"hour": 4, "minute": 57}
